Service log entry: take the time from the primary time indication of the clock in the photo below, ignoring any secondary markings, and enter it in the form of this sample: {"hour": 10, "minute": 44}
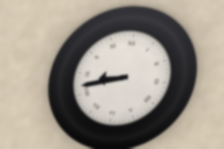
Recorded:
{"hour": 8, "minute": 42}
